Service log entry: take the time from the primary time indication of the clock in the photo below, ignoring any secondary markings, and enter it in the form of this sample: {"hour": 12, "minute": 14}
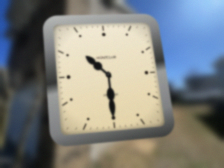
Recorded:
{"hour": 10, "minute": 30}
